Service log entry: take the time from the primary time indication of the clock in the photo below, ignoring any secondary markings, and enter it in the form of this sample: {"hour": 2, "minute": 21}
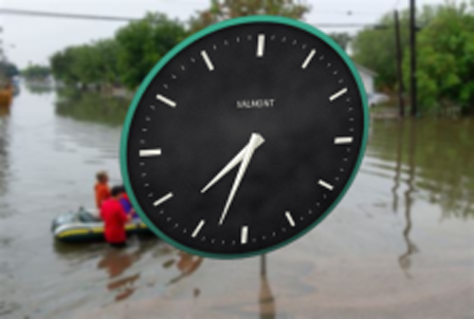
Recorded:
{"hour": 7, "minute": 33}
